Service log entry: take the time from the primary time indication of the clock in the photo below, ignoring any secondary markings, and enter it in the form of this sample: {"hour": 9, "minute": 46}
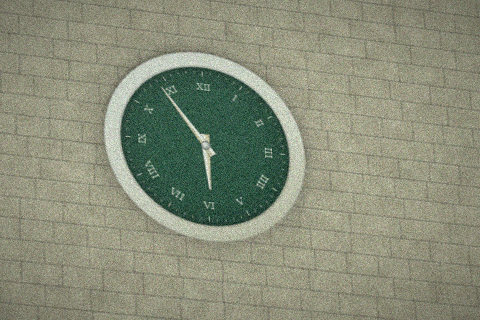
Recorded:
{"hour": 5, "minute": 54}
